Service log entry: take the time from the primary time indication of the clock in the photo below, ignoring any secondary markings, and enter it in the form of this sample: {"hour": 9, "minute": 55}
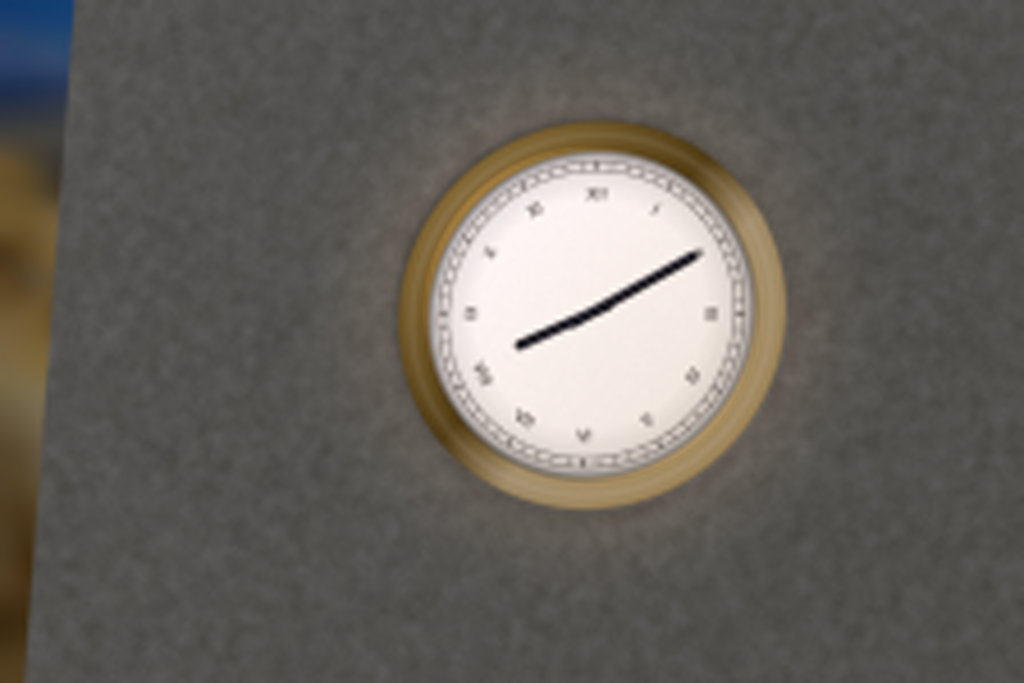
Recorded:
{"hour": 8, "minute": 10}
